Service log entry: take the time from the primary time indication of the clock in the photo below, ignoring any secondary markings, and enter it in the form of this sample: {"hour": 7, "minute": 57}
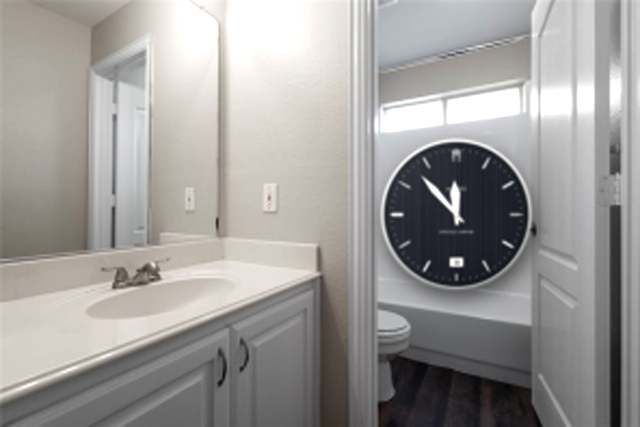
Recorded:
{"hour": 11, "minute": 53}
